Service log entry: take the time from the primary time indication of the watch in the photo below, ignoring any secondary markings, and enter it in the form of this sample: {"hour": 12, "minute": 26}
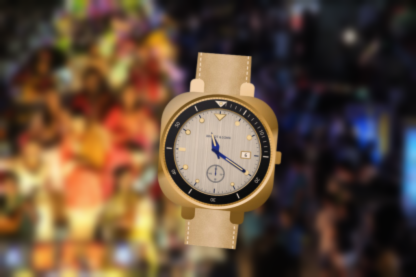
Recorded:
{"hour": 11, "minute": 20}
